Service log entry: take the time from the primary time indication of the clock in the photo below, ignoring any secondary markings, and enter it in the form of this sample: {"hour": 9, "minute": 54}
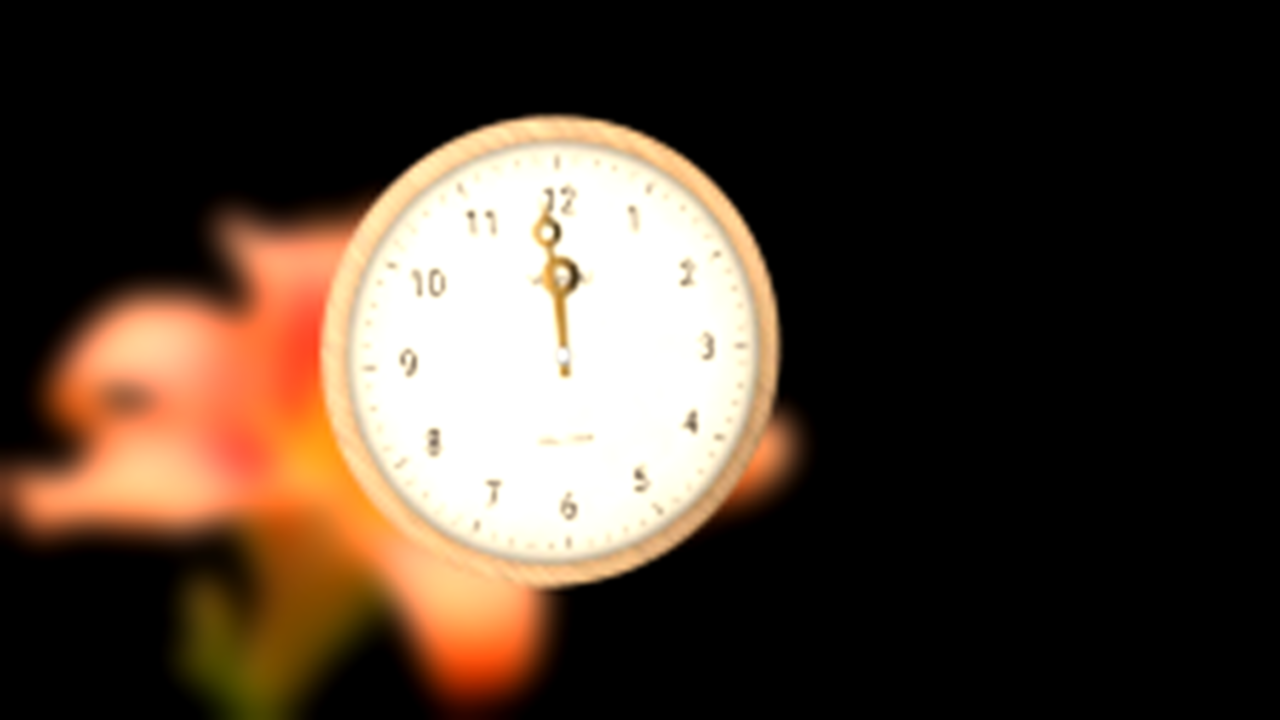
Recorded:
{"hour": 11, "minute": 59}
